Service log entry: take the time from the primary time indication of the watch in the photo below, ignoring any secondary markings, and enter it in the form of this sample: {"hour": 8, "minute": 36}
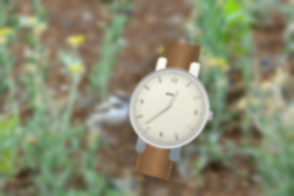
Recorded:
{"hour": 12, "minute": 37}
